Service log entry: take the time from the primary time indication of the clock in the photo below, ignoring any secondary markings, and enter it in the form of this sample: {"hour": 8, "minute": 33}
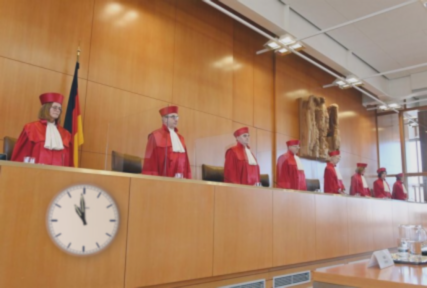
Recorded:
{"hour": 10, "minute": 59}
